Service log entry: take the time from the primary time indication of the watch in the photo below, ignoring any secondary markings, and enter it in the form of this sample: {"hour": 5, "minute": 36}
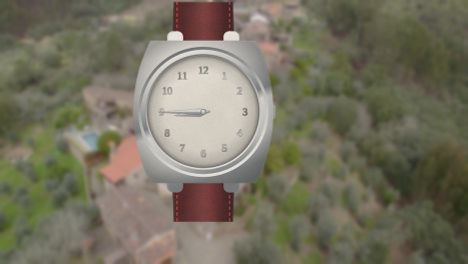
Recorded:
{"hour": 8, "minute": 45}
